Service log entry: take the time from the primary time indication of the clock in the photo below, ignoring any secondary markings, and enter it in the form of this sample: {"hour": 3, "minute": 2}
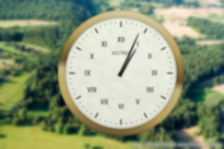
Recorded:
{"hour": 1, "minute": 4}
